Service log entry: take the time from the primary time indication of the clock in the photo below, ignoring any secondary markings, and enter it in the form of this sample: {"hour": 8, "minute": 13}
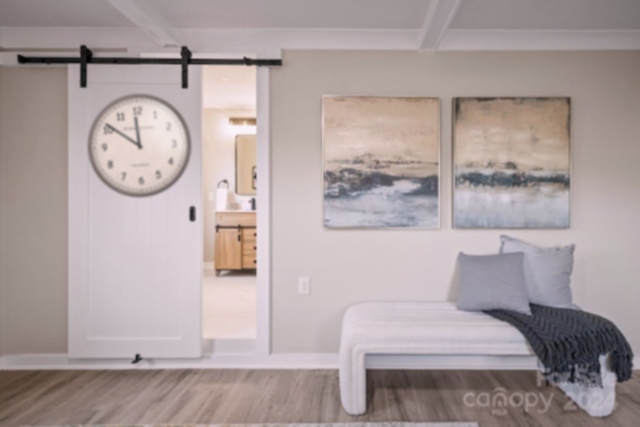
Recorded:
{"hour": 11, "minute": 51}
